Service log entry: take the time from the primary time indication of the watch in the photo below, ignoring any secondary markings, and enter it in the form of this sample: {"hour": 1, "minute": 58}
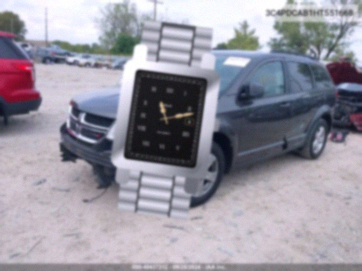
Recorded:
{"hour": 11, "minute": 12}
